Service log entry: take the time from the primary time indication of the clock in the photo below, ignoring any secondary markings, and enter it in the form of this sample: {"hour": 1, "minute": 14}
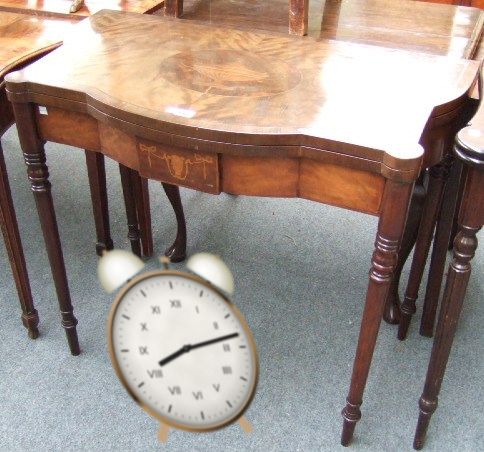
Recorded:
{"hour": 8, "minute": 13}
